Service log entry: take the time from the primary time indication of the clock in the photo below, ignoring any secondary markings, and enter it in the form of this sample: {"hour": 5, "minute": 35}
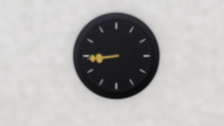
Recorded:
{"hour": 8, "minute": 44}
